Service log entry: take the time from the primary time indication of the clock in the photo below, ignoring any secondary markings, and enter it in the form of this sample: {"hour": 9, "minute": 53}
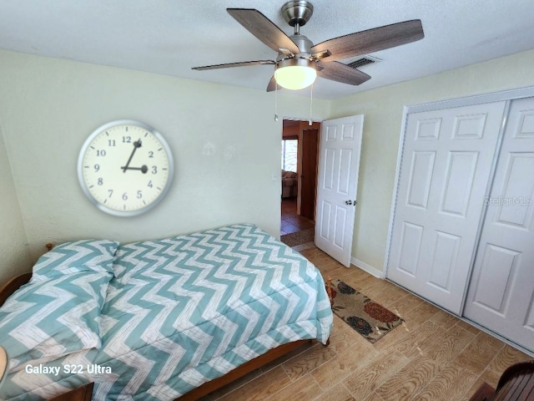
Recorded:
{"hour": 3, "minute": 4}
